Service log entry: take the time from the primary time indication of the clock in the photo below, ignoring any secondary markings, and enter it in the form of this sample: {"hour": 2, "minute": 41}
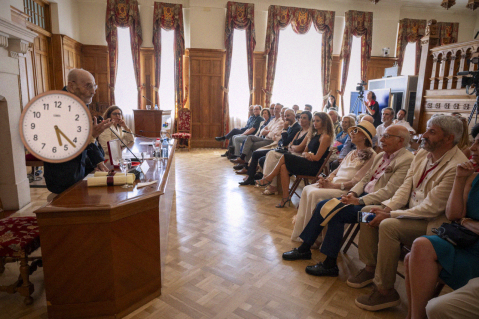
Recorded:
{"hour": 5, "minute": 22}
